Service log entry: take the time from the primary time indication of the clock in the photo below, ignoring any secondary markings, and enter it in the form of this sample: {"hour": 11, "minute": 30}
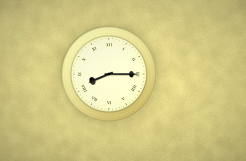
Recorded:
{"hour": 8, "minute": 15}
